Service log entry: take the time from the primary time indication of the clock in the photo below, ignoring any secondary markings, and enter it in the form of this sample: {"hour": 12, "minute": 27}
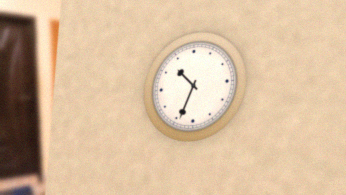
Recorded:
{"hour": 10, "minute": 34}
